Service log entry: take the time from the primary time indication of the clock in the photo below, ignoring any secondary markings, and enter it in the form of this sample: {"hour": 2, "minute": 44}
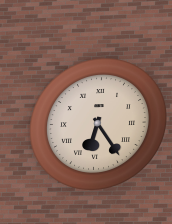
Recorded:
{"hour": 6, "minute": 24}
